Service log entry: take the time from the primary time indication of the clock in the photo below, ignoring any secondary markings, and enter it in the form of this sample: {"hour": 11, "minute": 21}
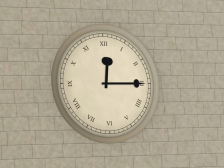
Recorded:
{"hour": 12, "minute": 15}
